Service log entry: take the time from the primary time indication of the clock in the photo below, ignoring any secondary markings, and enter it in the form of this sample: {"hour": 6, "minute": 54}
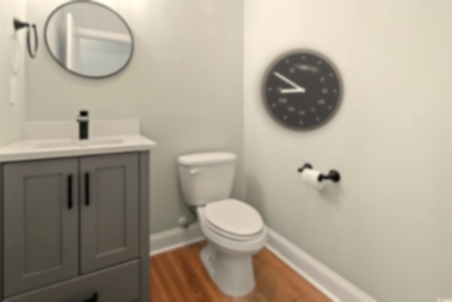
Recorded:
{"hour": 8, "minute": 50}
